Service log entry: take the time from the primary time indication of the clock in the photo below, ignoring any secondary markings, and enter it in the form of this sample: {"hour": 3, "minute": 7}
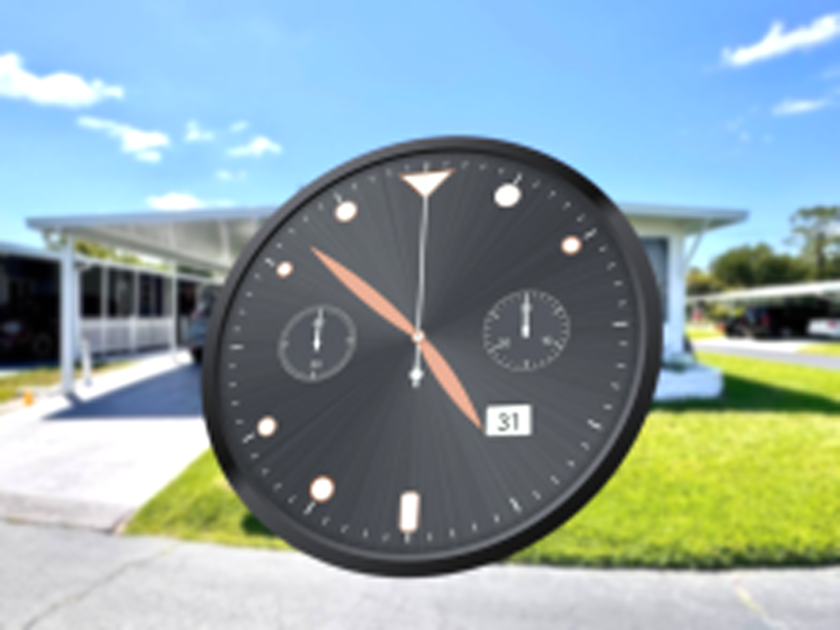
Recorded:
{"hour": 4, "minute": 52}
